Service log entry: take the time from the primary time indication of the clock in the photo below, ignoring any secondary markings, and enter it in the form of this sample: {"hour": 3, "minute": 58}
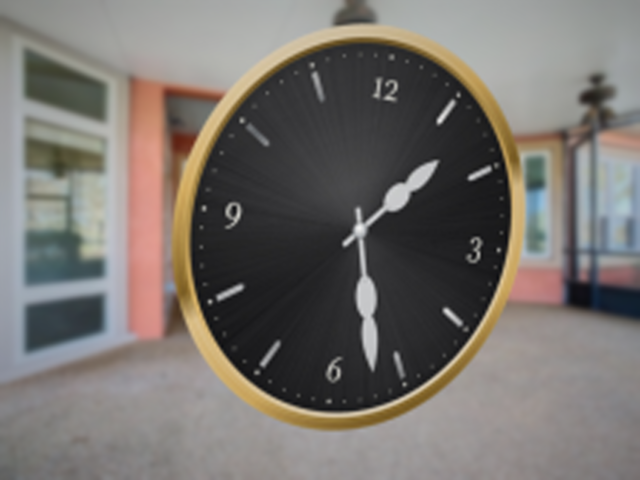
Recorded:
{"hour": 1, "minute": 27}
